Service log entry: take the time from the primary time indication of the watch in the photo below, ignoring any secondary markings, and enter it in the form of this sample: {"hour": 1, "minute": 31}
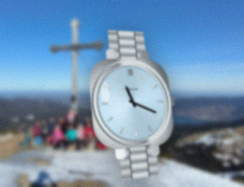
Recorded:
{"hour": 11, "minute": 19}
